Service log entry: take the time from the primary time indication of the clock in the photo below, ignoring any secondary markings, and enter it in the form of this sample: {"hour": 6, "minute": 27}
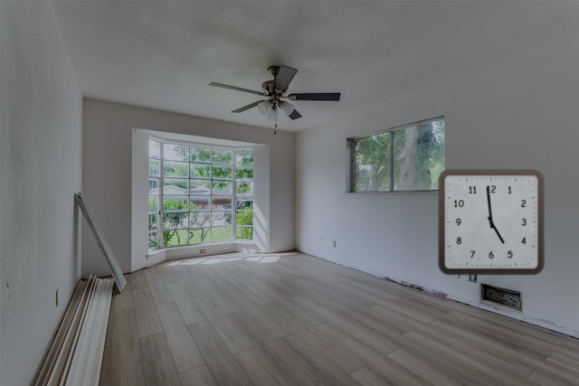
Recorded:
{"hour": 4, "minute": 59}
